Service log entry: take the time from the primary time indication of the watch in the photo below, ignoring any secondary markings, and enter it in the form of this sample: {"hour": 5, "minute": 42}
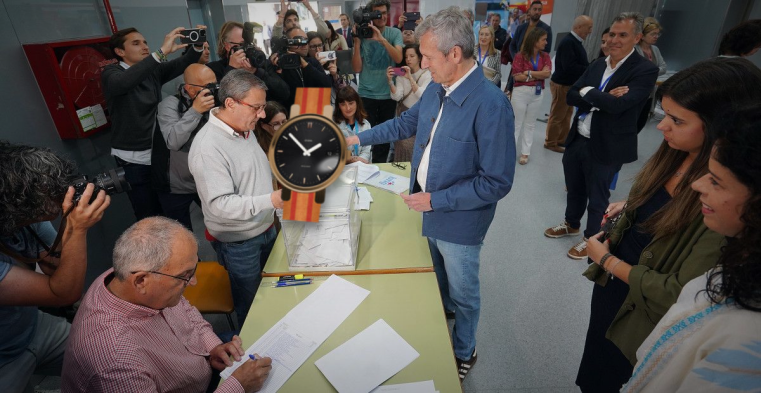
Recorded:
{"hour": 1, "minute": 52}
